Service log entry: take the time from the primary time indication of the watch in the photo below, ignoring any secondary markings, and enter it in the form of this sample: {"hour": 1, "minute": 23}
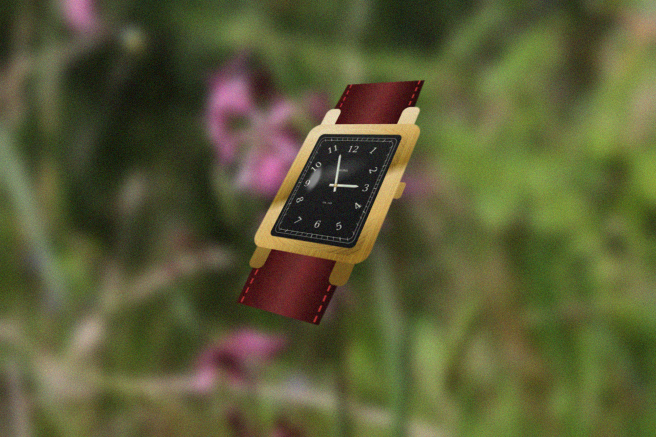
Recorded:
{"hour": 2, "minute": 57}
